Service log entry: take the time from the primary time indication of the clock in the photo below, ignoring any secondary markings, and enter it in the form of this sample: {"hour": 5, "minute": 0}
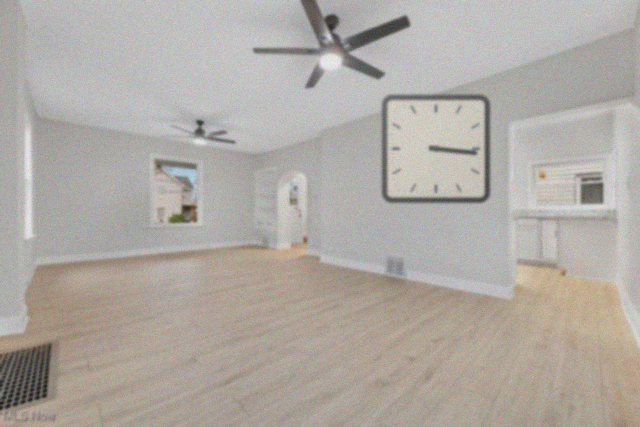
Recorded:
{"hour": 3, "minute": 16}
